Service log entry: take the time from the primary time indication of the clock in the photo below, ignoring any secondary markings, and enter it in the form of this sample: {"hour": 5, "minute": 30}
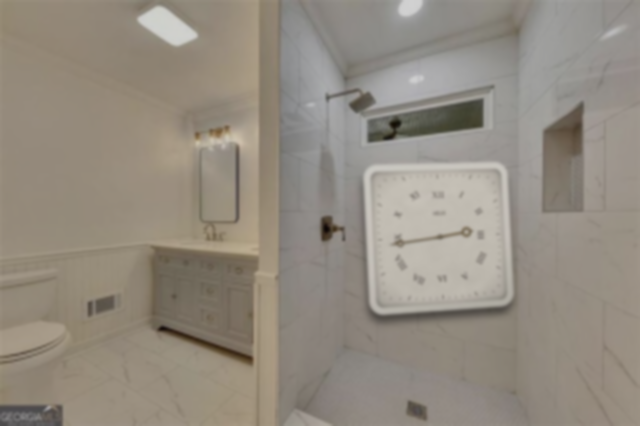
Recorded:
{"hour": 2, "minute": 44}
